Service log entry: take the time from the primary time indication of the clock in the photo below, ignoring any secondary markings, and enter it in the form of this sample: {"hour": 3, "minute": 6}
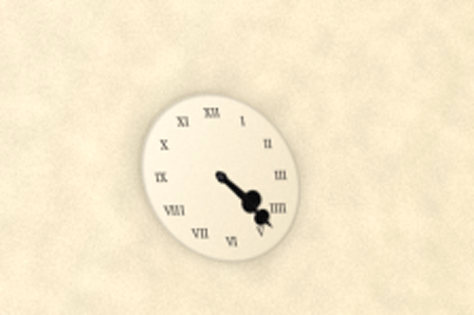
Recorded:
{"hour": 4, "minute": 23}
